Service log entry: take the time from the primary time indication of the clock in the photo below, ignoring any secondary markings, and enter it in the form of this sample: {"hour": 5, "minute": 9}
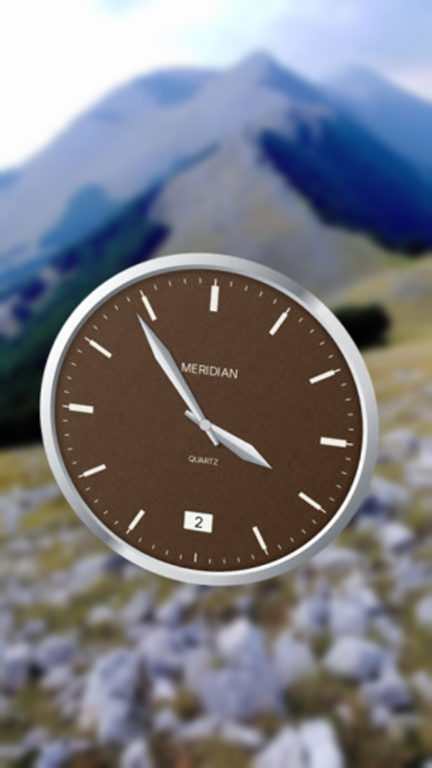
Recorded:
{"hour": 3, "minute": 54}
